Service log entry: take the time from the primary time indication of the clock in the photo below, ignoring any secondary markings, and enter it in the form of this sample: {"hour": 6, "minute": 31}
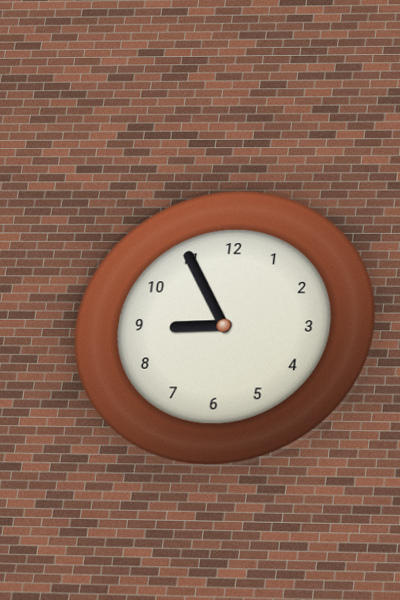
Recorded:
{"hour": 8, "minute": 55}
